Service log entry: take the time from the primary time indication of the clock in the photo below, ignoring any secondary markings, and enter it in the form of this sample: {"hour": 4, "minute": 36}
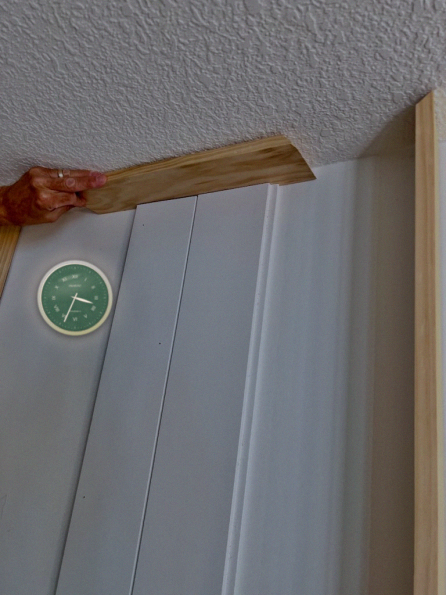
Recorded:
{"hour": 3, "minute": 34}
